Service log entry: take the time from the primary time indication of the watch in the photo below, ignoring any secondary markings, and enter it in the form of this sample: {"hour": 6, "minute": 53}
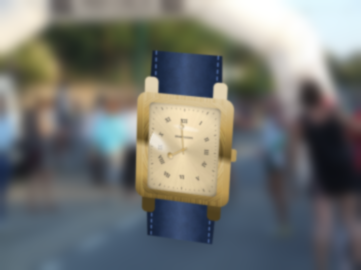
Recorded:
{"hour": 7, "minute": 59}
